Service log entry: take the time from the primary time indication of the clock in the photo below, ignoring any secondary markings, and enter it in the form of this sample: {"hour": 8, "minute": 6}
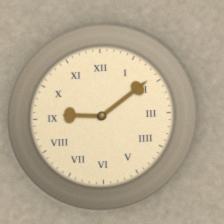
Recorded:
{"hour": 9, "minute": 9}
